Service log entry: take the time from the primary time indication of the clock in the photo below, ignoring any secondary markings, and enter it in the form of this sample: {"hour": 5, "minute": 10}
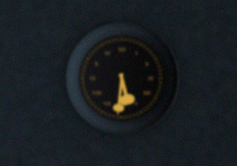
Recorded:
{"hour": 5, "minute": 31}
